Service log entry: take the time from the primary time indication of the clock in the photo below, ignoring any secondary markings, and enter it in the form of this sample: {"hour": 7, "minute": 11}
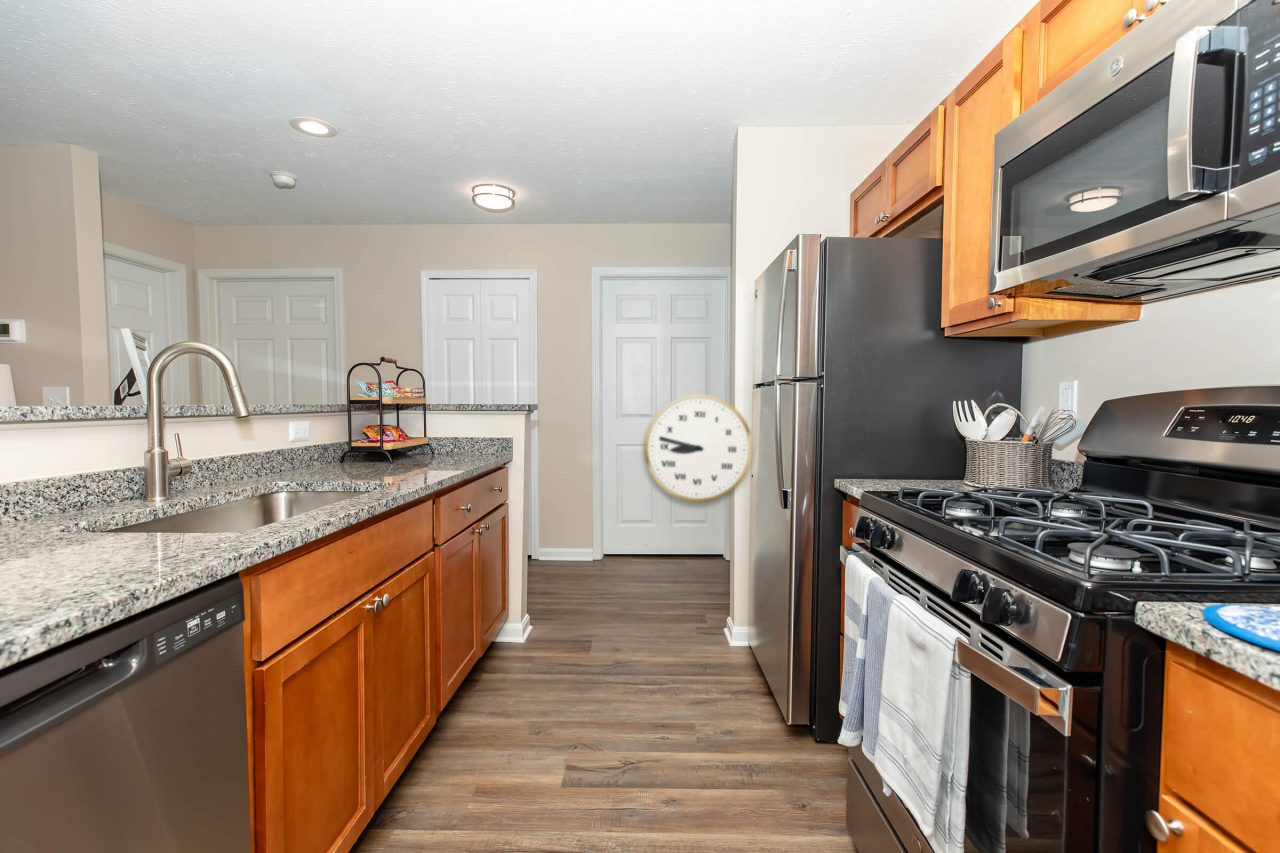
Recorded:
{"hour": 8, "minute": 47}
